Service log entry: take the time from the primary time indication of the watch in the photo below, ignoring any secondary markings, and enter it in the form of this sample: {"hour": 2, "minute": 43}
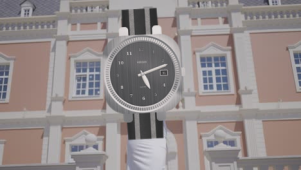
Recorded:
{"hour": 5, "minute": 12}
